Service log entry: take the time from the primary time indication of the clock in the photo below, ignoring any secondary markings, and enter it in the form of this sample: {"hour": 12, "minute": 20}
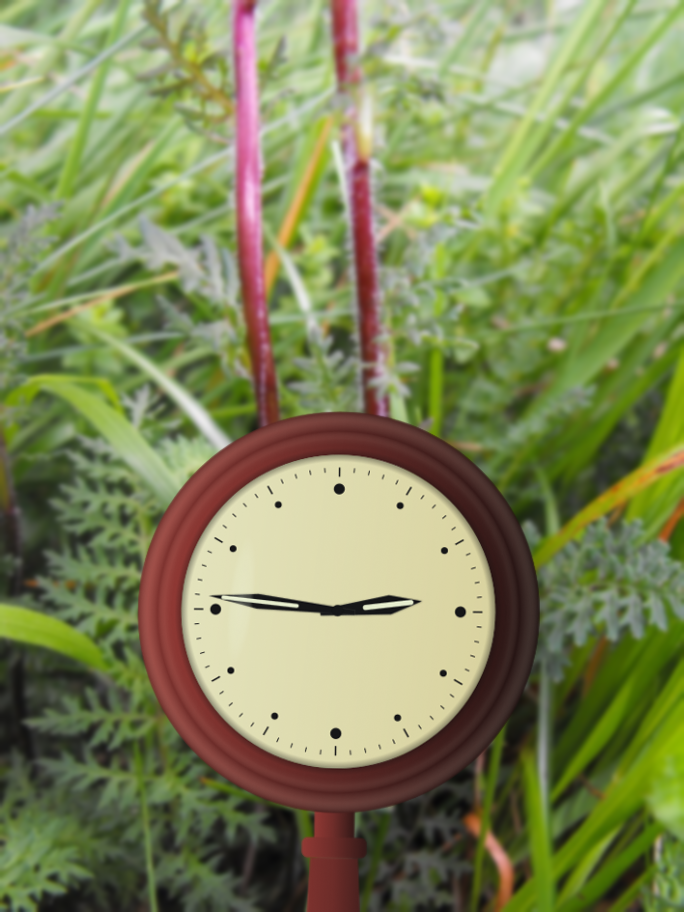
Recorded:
{"hour": 2, "minute": 46}
